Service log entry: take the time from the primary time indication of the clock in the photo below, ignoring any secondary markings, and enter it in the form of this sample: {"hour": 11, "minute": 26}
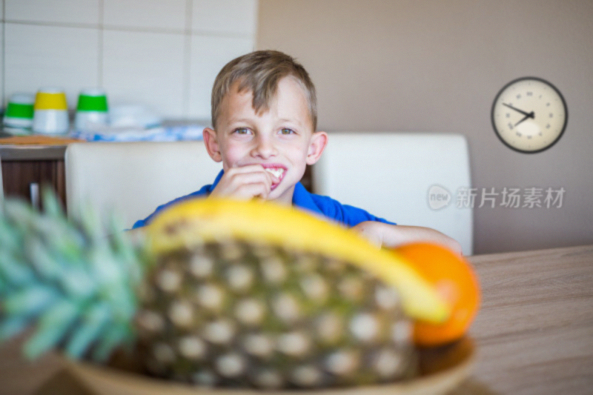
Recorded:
{"hour": 7, "minute": 49}
